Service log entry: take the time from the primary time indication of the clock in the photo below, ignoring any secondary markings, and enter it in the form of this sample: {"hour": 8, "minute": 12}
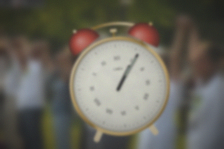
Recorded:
{"hour": 1, "minute": 6}
